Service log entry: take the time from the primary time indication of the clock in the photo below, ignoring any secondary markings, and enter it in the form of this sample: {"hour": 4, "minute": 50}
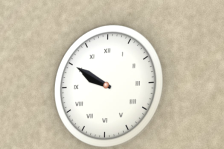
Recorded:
{"hour": 9, "minute": 50}
